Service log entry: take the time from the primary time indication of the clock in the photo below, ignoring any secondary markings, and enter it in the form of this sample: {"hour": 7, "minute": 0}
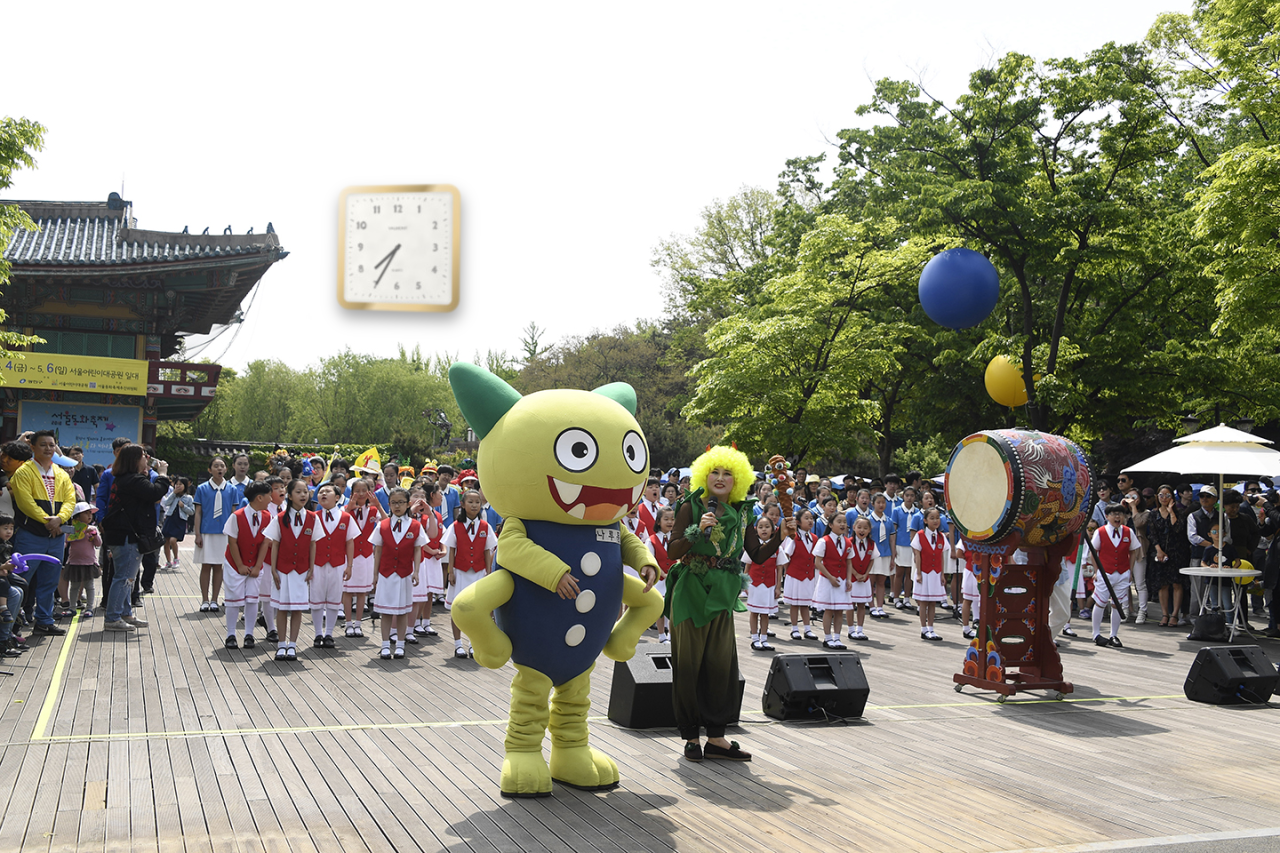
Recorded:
{"hour": 7, "minute": 35}
